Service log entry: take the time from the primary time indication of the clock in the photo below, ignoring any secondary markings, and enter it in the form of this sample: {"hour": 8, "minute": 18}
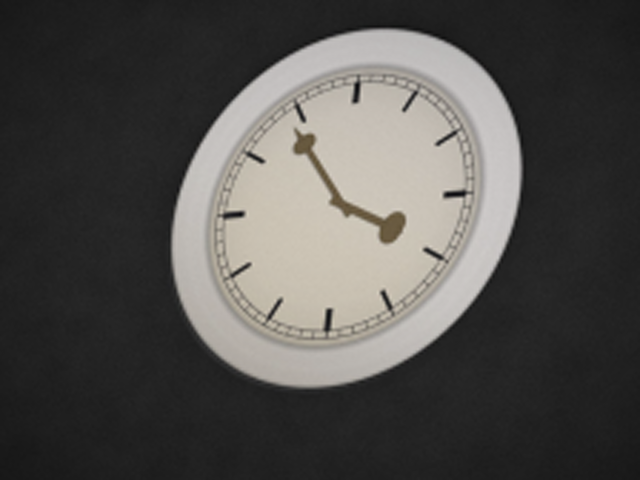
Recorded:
{"hour": 3, "minute": 54}
